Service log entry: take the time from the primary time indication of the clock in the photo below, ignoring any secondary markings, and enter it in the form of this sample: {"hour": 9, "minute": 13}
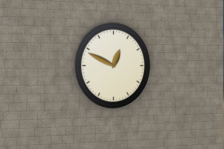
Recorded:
{"hour": 12, "minute": 49}
